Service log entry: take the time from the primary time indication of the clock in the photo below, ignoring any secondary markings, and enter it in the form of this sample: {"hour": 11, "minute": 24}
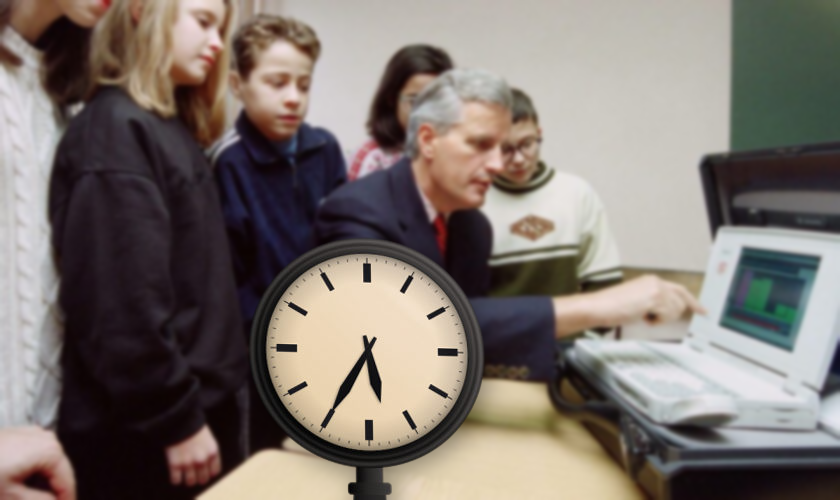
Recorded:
{"hour": 5, "minute": 35}
